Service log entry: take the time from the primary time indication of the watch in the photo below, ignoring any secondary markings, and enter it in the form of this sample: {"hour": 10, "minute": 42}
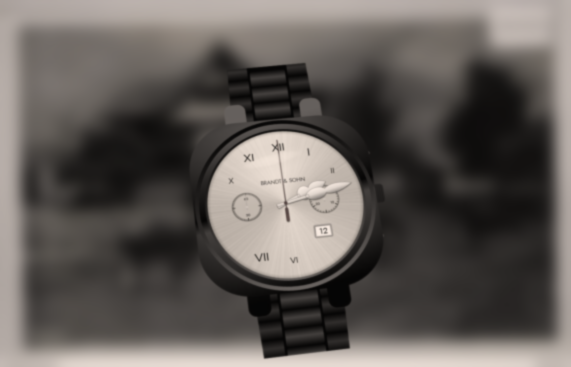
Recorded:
{"hour": 2, "minute": 13}
